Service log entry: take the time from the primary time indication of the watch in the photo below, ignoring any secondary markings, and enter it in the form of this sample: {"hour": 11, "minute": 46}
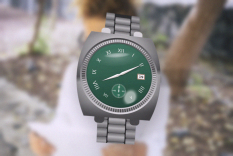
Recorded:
{"hour": 8, "minute": 10}
